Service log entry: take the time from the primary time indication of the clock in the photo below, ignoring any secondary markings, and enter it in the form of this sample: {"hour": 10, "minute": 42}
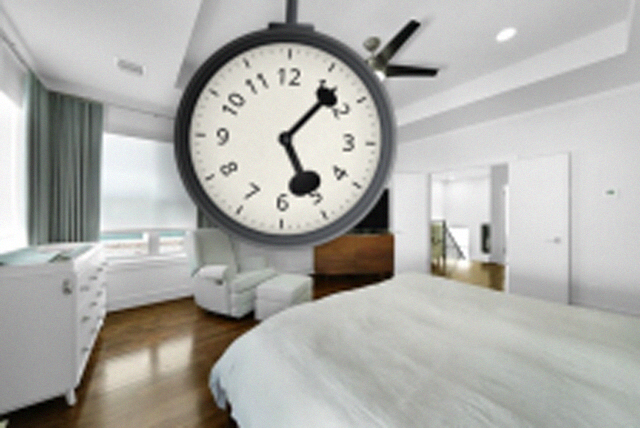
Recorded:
{"hour": 5, "minute": 7}
